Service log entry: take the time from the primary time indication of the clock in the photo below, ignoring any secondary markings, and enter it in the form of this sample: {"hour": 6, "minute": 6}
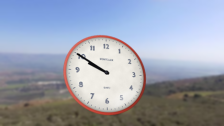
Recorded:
{"hour": 9, "minute": 50}
